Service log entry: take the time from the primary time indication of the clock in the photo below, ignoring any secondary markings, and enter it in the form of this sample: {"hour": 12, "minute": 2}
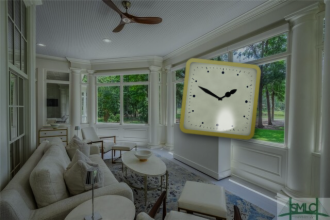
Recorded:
{"hour": 1, "minute": 49}
